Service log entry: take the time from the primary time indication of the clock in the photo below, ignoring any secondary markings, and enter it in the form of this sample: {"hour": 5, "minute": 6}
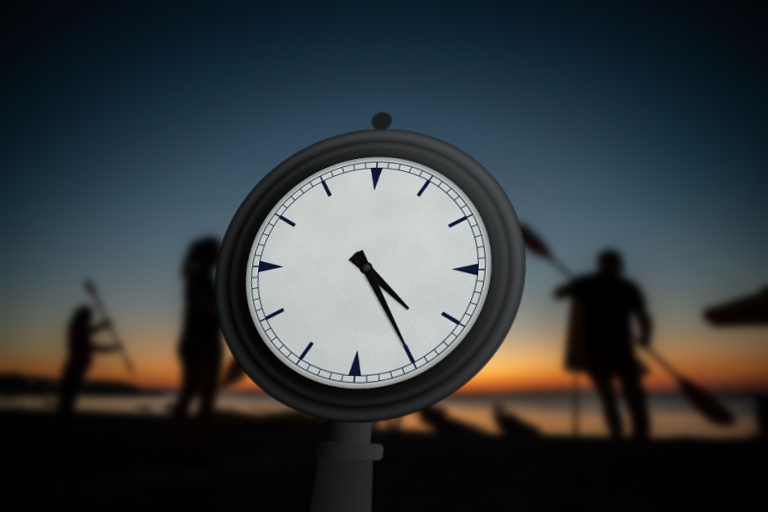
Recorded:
{"hour": 4, "minute": 25}
